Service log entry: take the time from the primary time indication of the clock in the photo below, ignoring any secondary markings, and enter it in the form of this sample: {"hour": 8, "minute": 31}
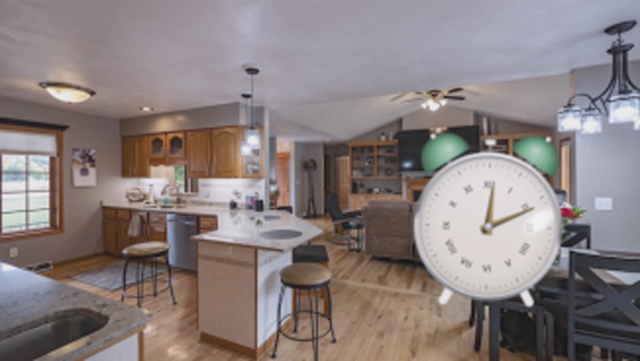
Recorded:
{"hour": 12, "minute": 11}
